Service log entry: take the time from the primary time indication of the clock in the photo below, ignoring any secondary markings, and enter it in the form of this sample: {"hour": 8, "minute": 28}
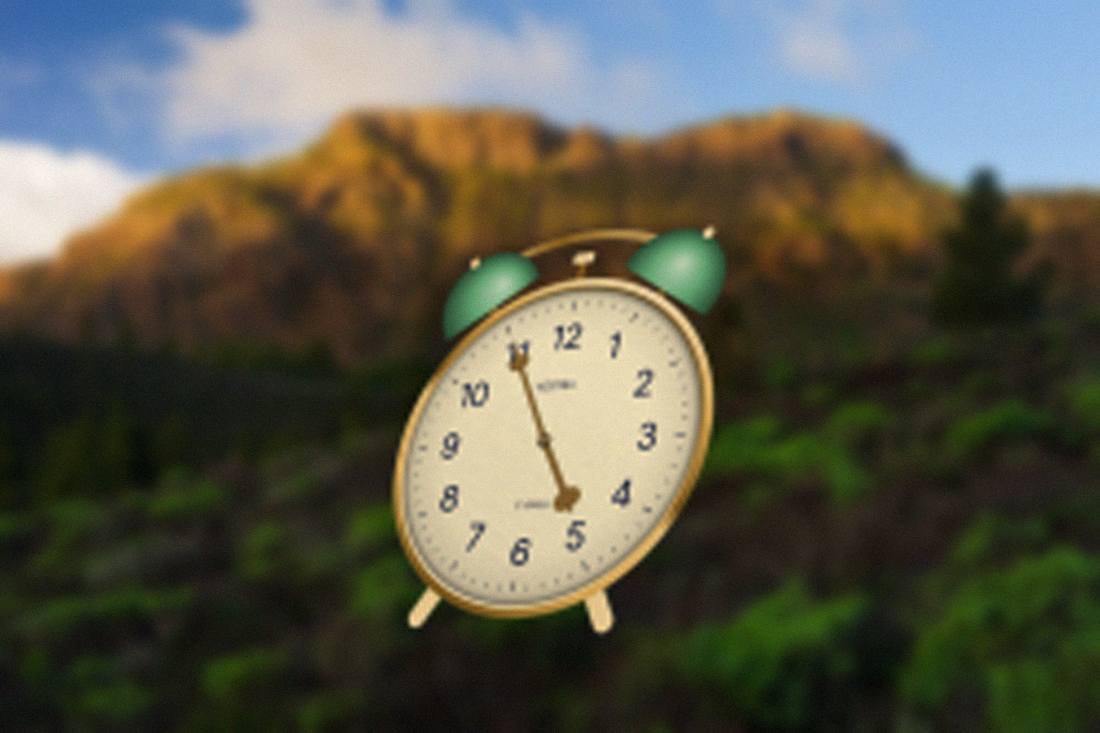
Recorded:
{"hour": 4, "minute": 55}
